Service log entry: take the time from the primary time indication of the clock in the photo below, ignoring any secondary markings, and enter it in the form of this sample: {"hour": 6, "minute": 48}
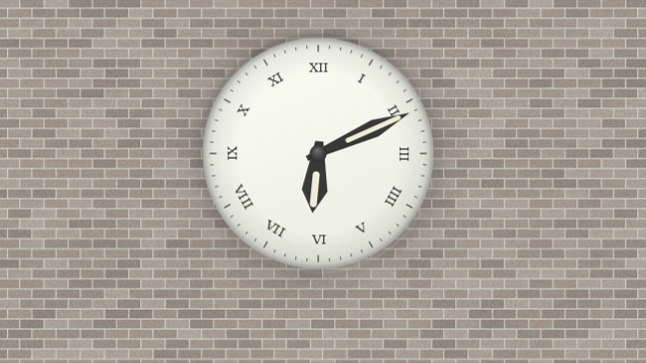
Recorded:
{"hour": 6, "minute": 11}
